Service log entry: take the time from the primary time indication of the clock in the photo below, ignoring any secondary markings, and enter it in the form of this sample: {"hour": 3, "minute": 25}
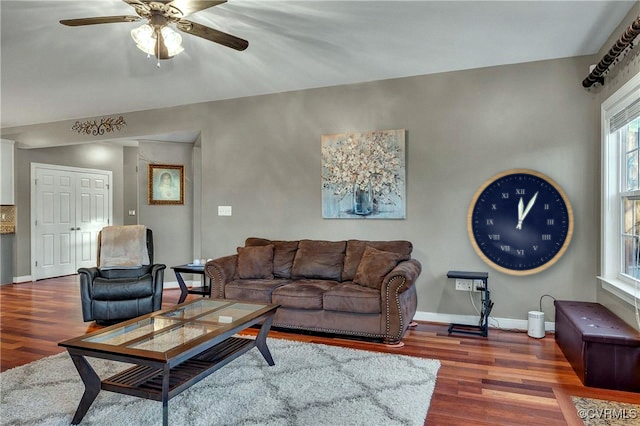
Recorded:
{"hour": 12, "minute": 5}
